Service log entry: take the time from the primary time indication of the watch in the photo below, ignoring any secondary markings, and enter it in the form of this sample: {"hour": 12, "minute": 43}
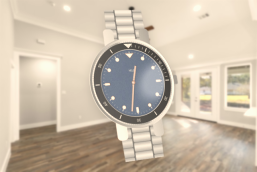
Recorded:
{"hour": 12, "minute": 32}
